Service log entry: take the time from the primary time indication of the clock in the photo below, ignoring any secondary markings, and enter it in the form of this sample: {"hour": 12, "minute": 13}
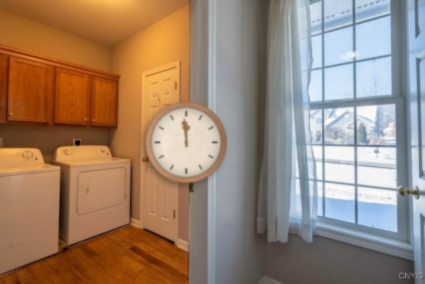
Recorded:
{"hour": 11, "minute": 59}
